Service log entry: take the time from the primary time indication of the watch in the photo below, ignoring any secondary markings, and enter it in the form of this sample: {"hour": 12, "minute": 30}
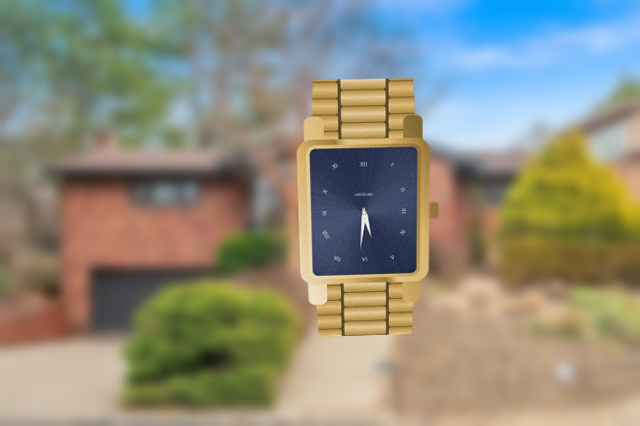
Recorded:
{"hour": 5, "minute": 31}
